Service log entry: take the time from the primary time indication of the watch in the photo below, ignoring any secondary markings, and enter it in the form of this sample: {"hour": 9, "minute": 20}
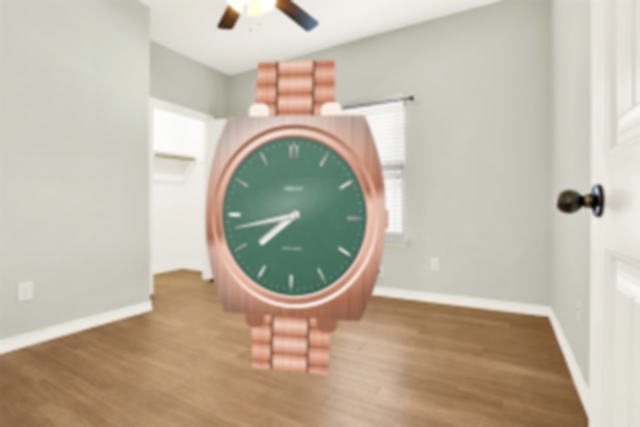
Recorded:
{"hour": 7, "minute": 43}
